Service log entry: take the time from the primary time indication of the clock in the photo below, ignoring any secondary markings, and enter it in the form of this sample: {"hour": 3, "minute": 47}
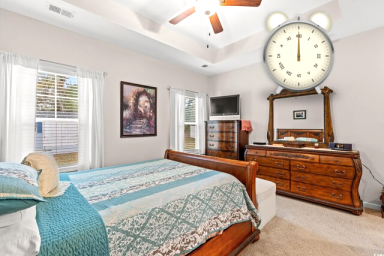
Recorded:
{"hour": 12, "minute": 0}
